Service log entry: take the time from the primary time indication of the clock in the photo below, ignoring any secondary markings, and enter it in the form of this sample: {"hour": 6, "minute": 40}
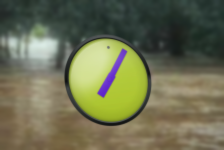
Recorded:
{"hour": 7, "minute": 5}
